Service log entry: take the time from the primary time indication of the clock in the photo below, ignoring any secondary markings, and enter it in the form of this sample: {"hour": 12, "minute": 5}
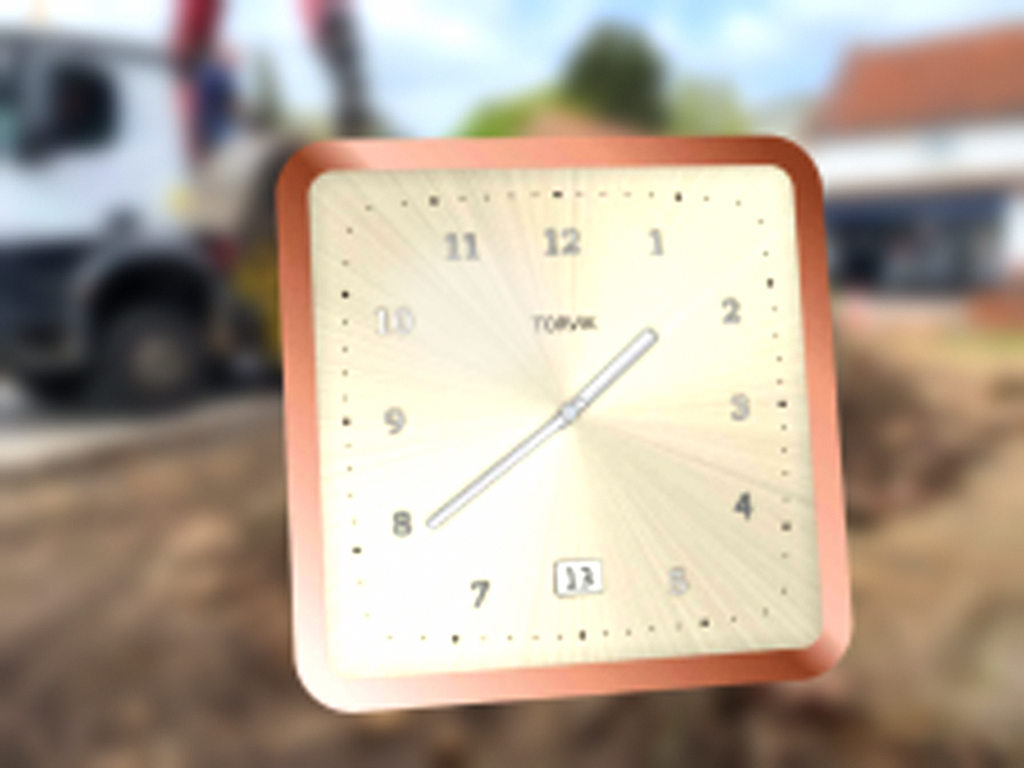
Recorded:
{"hour": 1, "minute": 39}
